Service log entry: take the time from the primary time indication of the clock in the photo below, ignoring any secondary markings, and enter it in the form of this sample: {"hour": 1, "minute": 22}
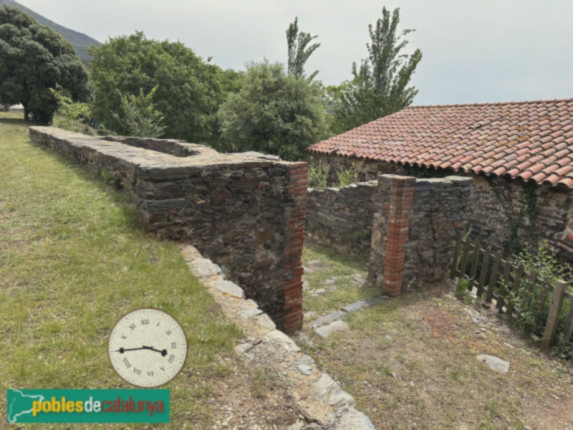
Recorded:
{"hour": 3, "minute": 45}
